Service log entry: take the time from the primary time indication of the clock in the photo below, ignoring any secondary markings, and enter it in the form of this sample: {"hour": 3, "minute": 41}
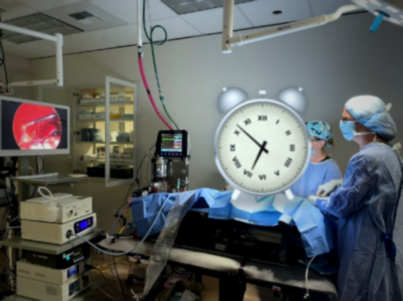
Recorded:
{"hour": 6, "minute": 52}
